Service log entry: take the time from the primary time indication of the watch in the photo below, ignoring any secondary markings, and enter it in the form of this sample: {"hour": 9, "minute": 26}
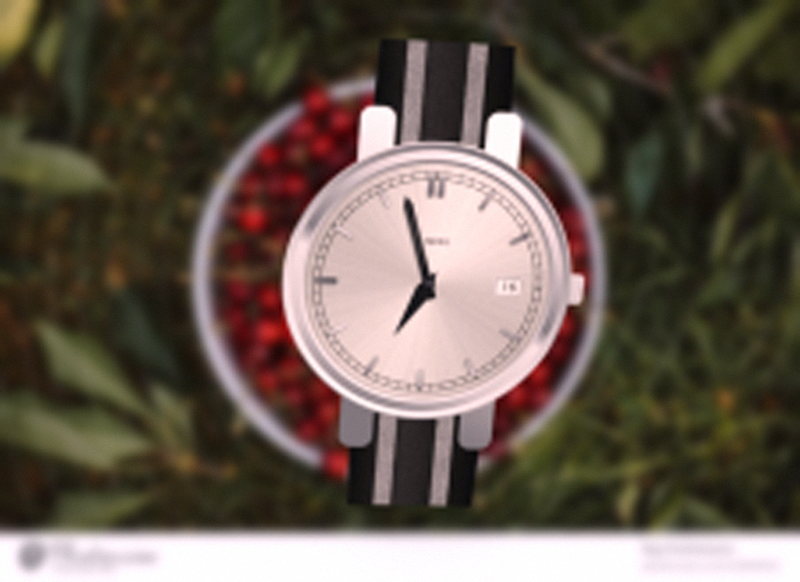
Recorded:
{"hour": 6, "minute": 57}
